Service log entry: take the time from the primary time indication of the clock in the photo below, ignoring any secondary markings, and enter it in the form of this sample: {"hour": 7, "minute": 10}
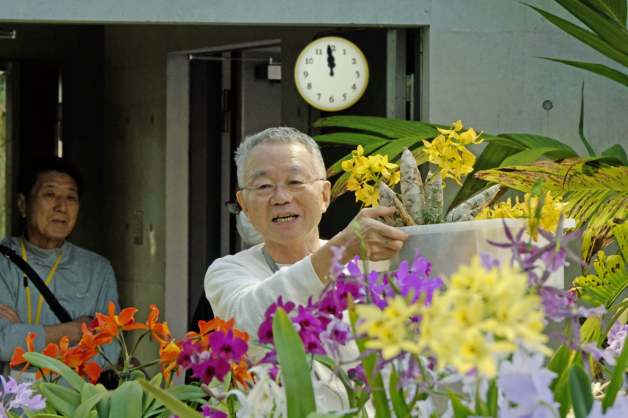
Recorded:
{"hour": 11, "minute": 59}
